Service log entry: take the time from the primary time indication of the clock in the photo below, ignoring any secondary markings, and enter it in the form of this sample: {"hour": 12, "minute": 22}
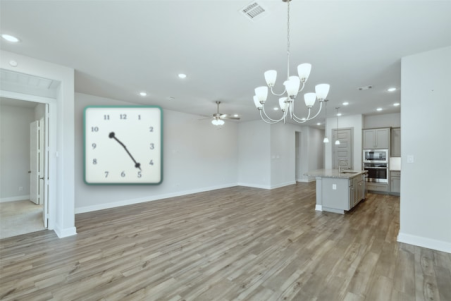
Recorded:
{"hour": 10, "minute": 24}
